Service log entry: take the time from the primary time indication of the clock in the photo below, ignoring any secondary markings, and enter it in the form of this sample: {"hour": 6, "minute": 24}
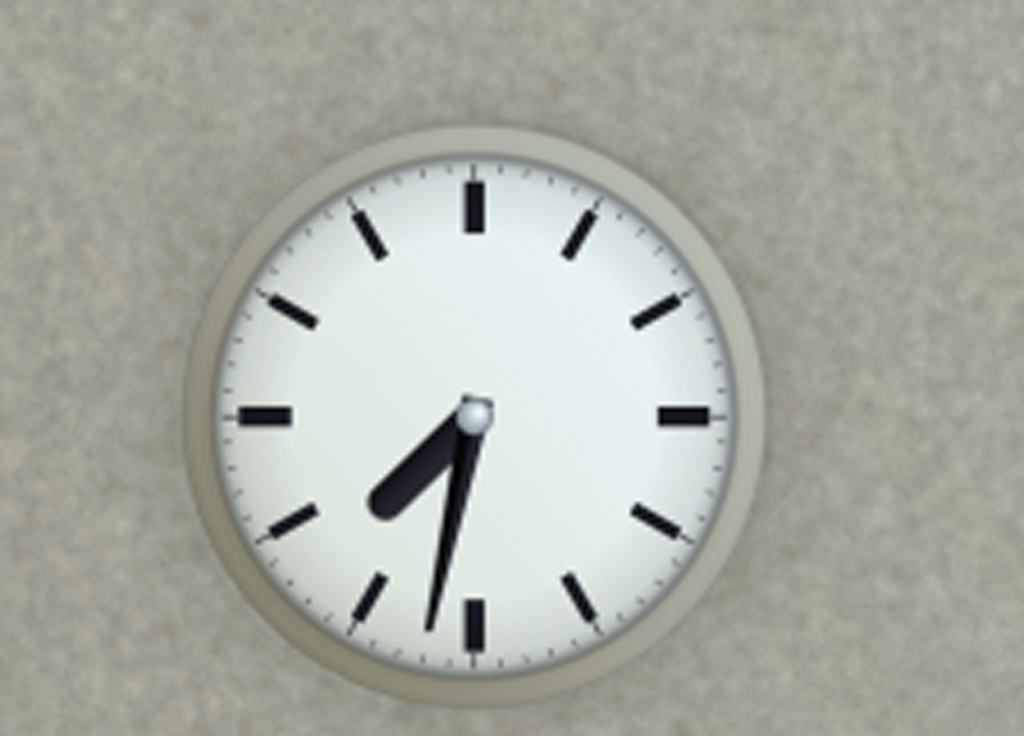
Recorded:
{"hour": 7, "minute": 32}
